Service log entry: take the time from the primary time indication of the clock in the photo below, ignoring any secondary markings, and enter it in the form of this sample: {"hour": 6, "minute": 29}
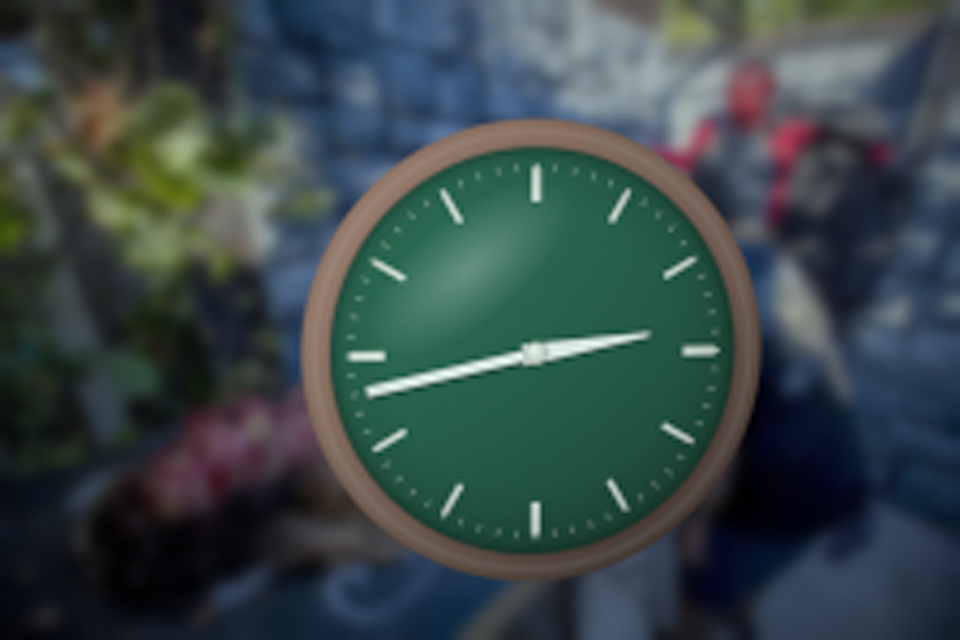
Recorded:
{"hour": 2, "minute": 43}
